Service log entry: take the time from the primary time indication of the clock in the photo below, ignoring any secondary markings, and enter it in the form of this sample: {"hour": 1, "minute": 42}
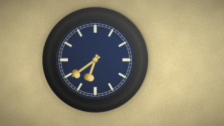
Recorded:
{"hour": 6, "minute": 39}
